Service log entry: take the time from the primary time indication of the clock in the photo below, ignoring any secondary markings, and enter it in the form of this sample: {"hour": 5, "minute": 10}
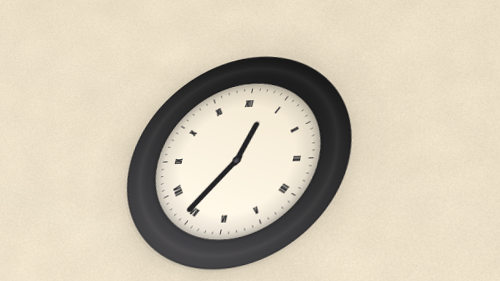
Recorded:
{"hour": 12, "minute": 36}
